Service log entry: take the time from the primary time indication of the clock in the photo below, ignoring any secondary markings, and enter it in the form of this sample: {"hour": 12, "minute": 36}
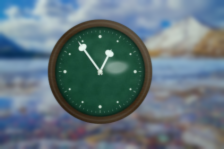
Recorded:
{"hour": 12, "minute": 54}
